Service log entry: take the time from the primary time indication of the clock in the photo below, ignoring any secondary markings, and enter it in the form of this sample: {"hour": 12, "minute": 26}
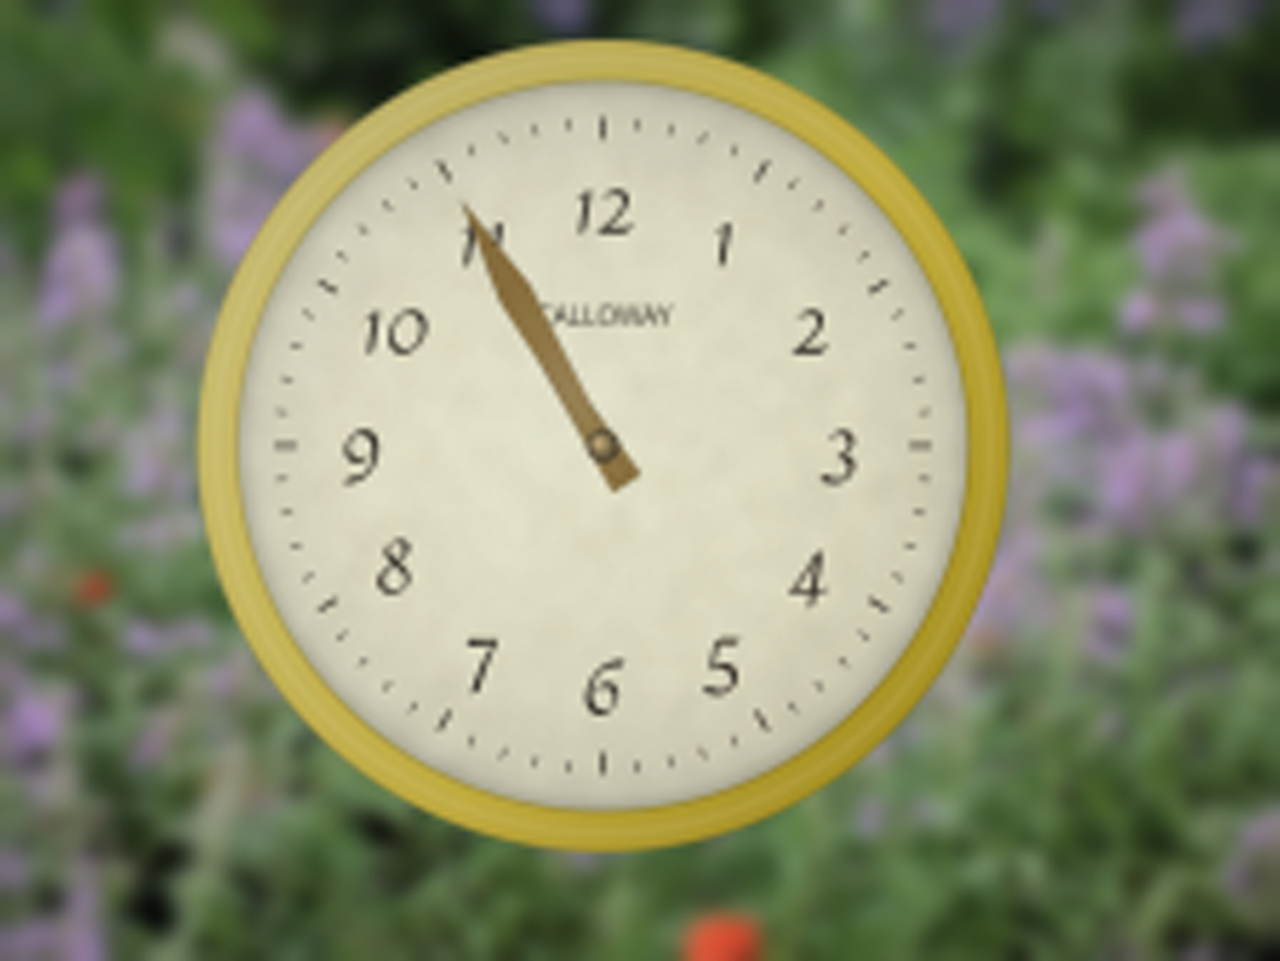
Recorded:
{"hour": 10, "minute": 55}
